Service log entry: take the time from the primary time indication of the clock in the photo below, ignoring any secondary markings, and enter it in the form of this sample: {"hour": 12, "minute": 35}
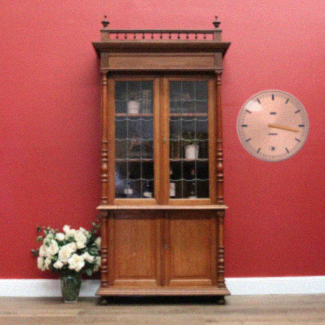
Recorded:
{"hour": 3, "minute": 17}
